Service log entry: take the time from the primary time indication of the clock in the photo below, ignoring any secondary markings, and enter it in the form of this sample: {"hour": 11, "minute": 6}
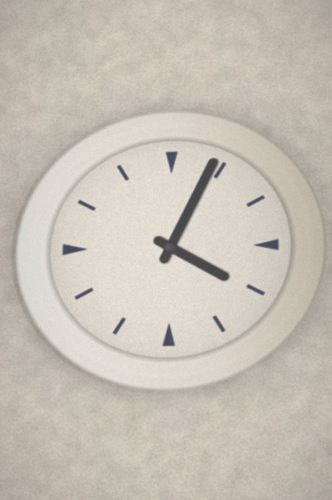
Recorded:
{"hour": 4, "minute": 4}
